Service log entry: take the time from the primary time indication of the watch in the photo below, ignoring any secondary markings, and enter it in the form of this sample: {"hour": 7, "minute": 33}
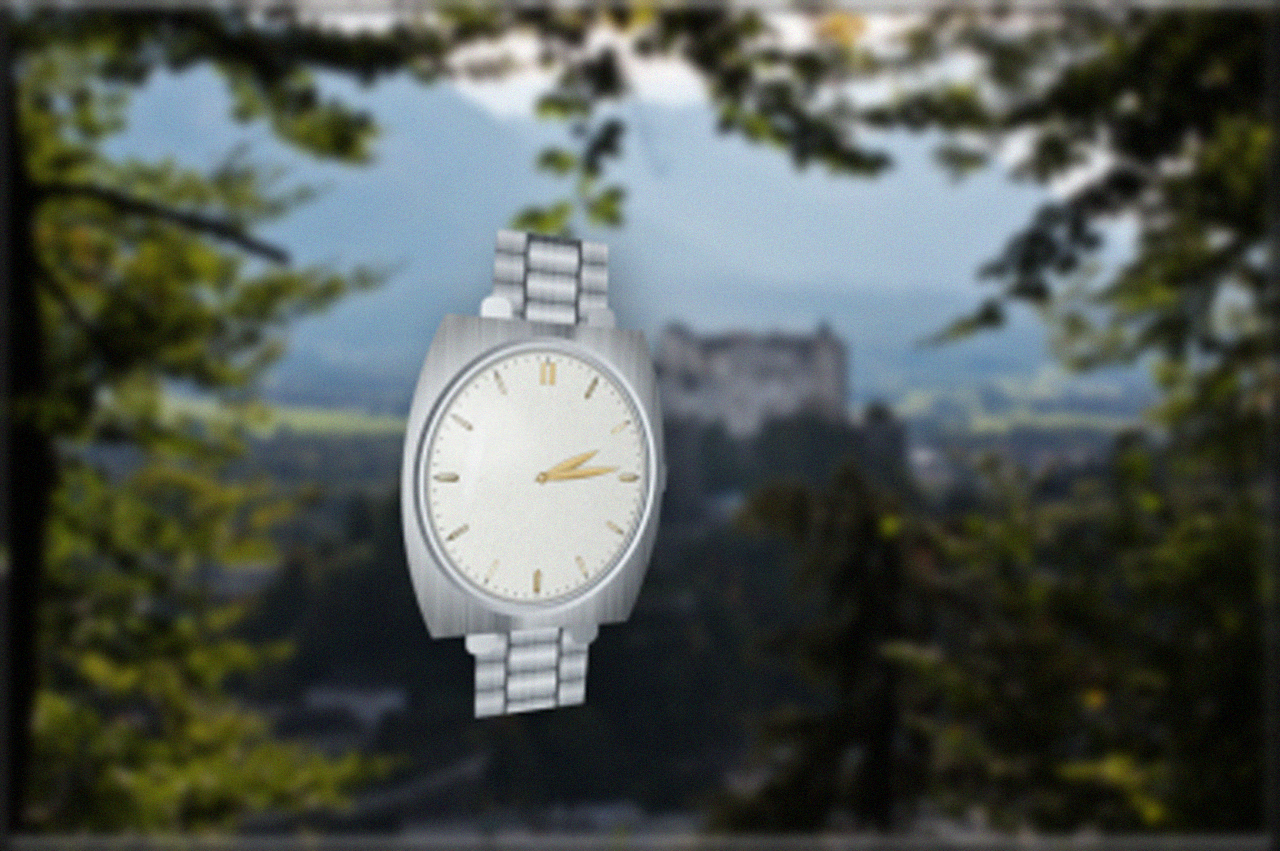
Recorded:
{"hour": 2, "minute": 14}
